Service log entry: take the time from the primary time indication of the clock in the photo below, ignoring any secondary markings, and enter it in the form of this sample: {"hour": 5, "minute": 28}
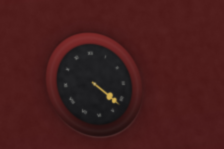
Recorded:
{"hour": 4, "minute": 22}
